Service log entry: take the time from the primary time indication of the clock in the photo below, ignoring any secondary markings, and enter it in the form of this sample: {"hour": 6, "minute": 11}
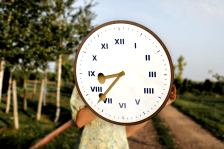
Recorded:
{"hour": 8, "minute": 37}
